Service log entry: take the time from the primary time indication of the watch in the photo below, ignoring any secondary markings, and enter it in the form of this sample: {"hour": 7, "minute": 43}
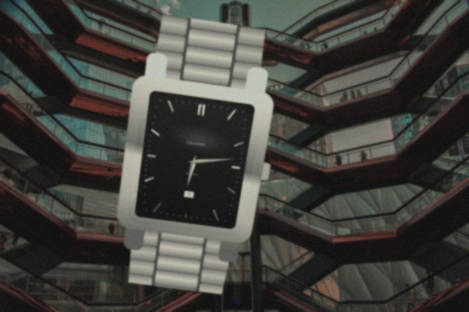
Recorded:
{"hour": 6, "minute": 13}
